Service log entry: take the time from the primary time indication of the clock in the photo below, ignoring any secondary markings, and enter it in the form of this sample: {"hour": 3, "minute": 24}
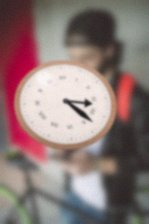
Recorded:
{"hour": 3, "minute": 23}
